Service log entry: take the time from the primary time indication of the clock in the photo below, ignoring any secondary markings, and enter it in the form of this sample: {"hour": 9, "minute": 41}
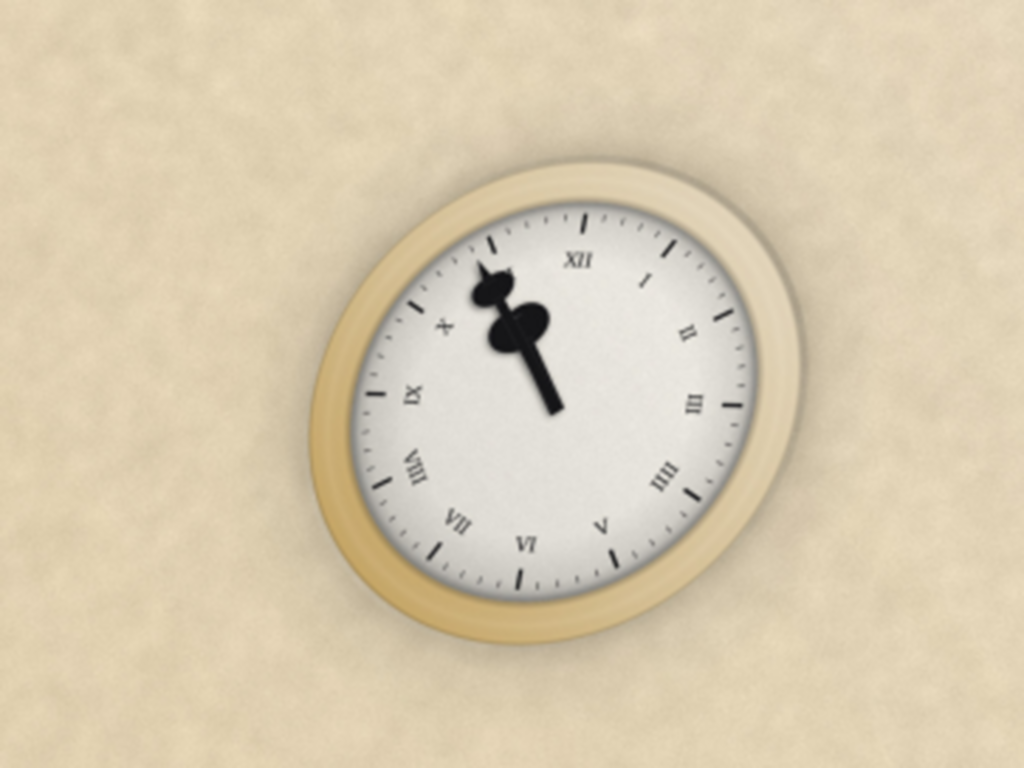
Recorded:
{"hour": 10, "minute": 54}
